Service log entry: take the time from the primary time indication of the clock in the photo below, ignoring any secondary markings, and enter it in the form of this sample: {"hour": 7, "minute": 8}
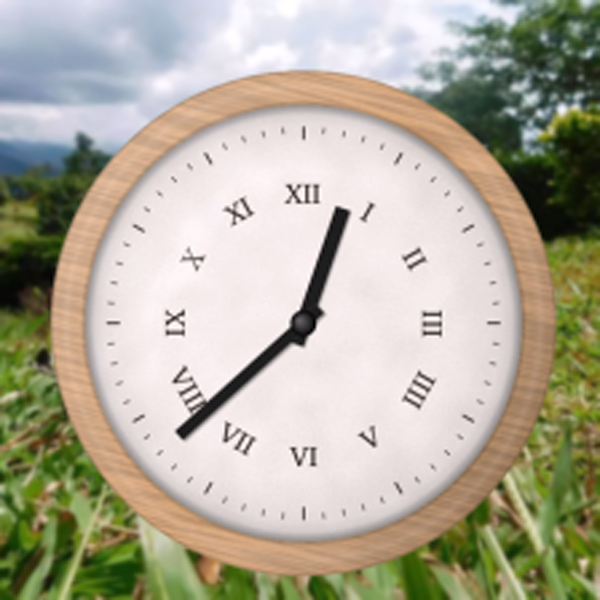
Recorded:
{"hour": 12, "minute": 38}
